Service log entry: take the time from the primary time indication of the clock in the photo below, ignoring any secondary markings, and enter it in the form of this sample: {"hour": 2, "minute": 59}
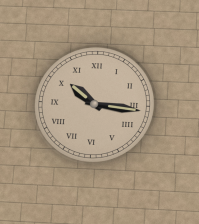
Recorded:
{"hour": 10, "minute": 16}
